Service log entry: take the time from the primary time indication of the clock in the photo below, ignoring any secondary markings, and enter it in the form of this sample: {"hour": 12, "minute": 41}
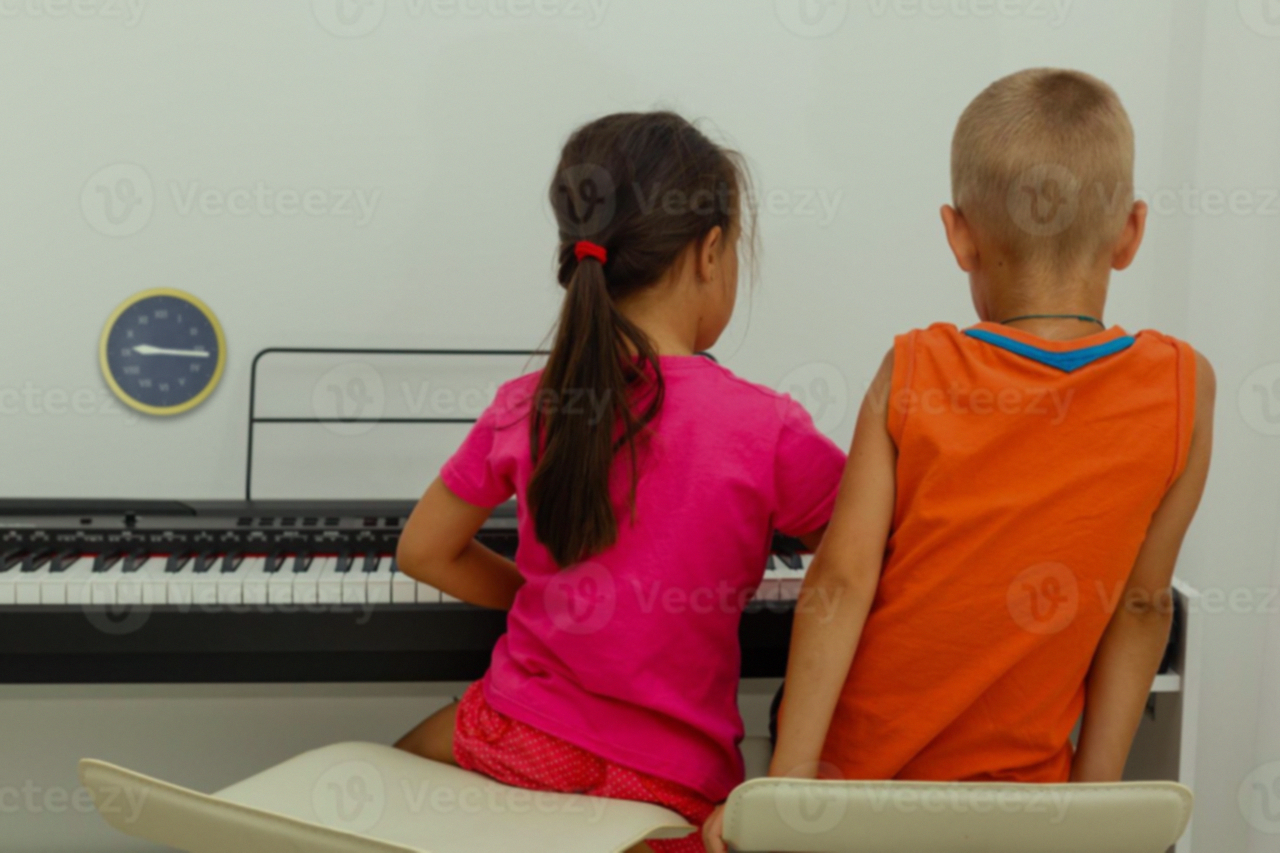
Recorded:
{"hour": 9, "minute": 16}
